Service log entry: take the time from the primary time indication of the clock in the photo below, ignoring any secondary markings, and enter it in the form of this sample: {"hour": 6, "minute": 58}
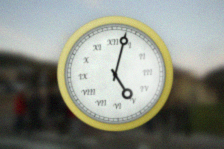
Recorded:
{"hour": 5, "minute": 3}
